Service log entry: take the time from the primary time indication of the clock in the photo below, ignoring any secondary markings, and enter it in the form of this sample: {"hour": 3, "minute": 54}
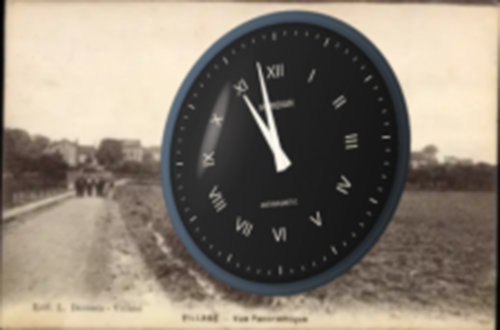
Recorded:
{"hour": 10, "minute": 58}
